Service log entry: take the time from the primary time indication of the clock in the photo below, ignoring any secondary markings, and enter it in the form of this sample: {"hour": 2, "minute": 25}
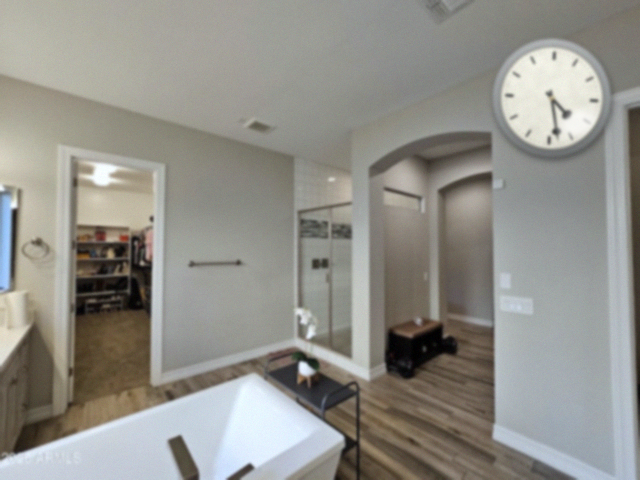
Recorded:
{"hour": 4, "minute": 28}
